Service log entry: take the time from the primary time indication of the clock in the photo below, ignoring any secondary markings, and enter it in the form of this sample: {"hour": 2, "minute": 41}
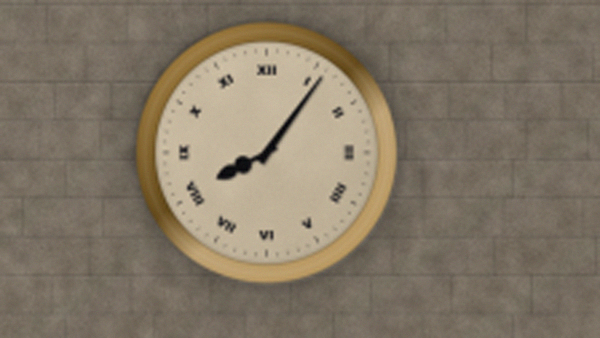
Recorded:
{"hour": 8, "minute": 6}
